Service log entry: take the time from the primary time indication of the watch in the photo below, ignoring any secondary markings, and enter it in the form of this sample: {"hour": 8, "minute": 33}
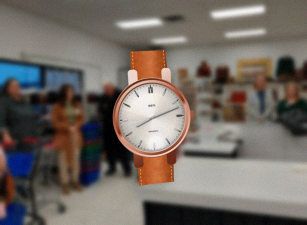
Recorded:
{"hour": 8, "minute": 12}
